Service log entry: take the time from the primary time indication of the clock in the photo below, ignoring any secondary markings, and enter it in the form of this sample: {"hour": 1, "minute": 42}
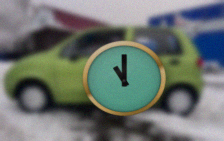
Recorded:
{"hour": 11, "minute": 0}
